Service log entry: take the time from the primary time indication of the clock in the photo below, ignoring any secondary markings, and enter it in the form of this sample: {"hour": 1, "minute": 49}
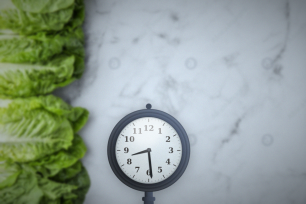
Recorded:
{"hour": 8, "minute": 29}
